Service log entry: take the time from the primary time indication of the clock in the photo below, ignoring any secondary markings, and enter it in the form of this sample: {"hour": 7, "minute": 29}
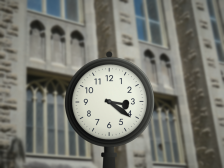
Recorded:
{"hour": 3, "minute": 21}
